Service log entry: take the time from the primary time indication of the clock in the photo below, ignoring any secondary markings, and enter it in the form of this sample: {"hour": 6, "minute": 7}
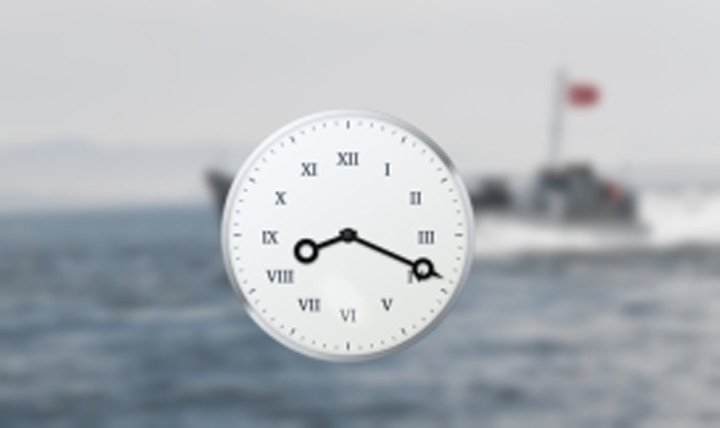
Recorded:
{"hour": 8, "minute": 19}
